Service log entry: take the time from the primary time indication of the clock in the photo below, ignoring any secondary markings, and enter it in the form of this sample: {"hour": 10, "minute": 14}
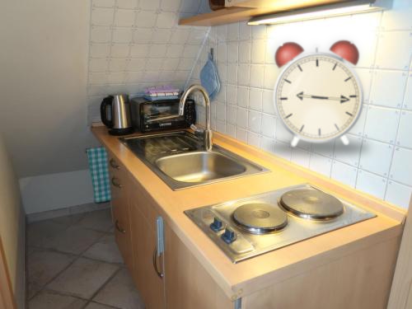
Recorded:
{"hour": 9, "minute": 16}
